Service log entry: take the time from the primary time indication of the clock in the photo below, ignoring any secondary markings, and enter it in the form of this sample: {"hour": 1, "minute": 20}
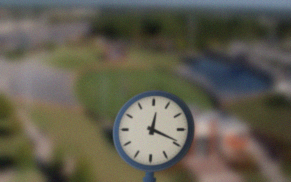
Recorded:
{"hour": 12, "minute": 19}
